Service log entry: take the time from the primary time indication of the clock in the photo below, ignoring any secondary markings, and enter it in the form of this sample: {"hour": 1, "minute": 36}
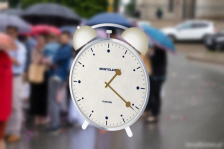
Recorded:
{"hour": 1, "minute": 21}
